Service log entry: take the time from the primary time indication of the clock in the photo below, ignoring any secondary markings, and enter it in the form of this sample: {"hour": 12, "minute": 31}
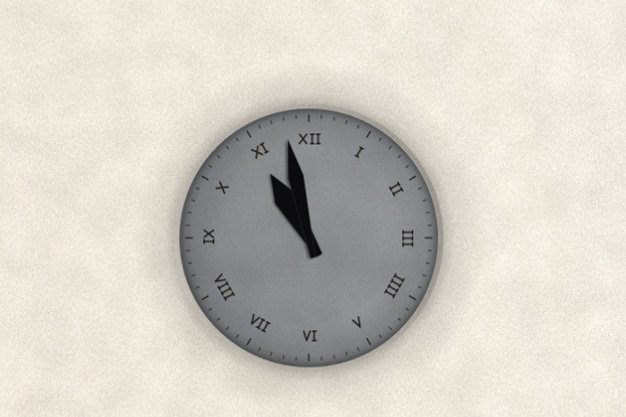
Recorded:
{"hour": 10, "minute": 58}
